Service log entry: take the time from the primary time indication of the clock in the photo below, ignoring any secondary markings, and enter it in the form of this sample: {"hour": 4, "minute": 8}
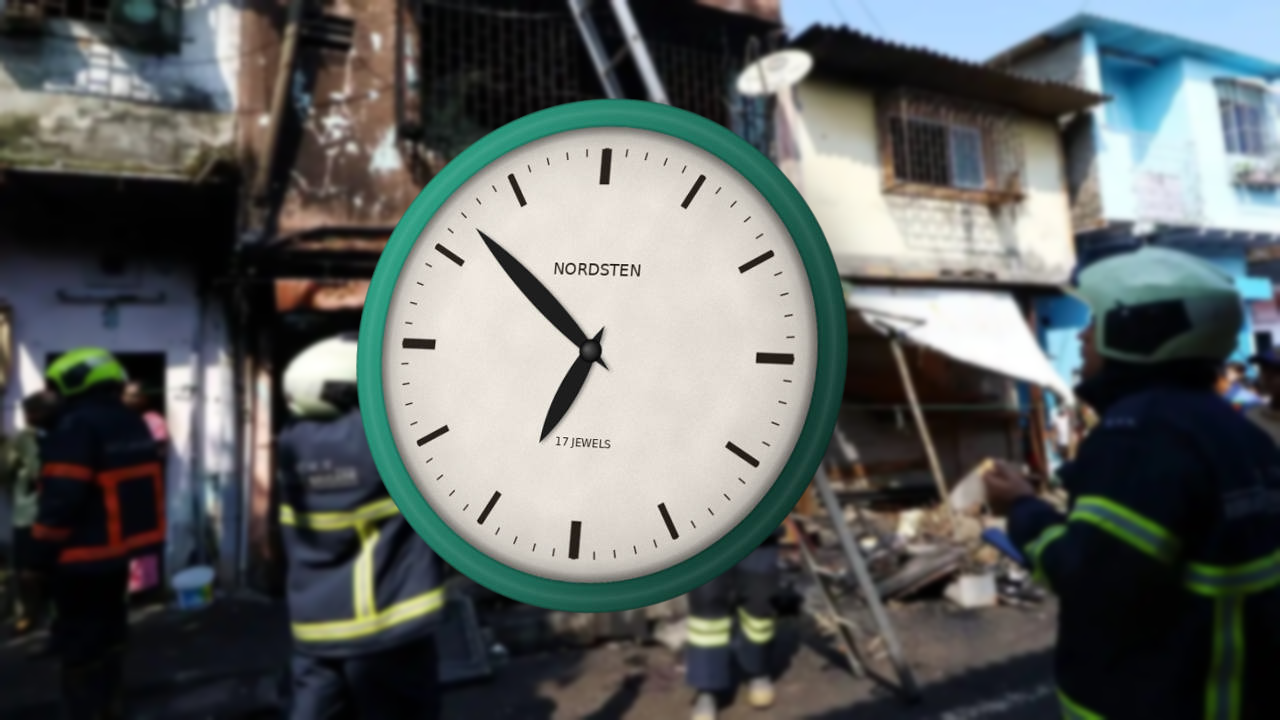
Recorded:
{"hour": 6, "minute": 52}
